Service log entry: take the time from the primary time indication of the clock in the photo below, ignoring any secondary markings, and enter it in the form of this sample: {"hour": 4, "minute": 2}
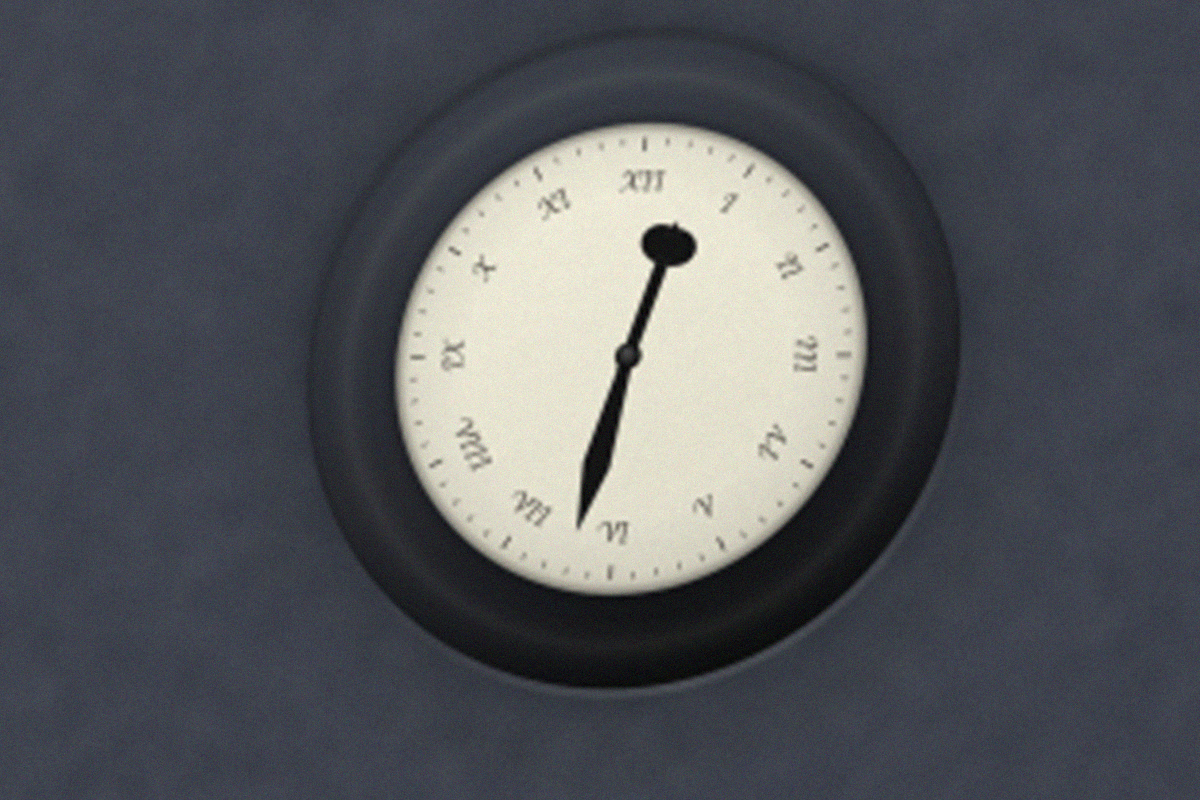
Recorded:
{"hour": 12, "minute": 32}
